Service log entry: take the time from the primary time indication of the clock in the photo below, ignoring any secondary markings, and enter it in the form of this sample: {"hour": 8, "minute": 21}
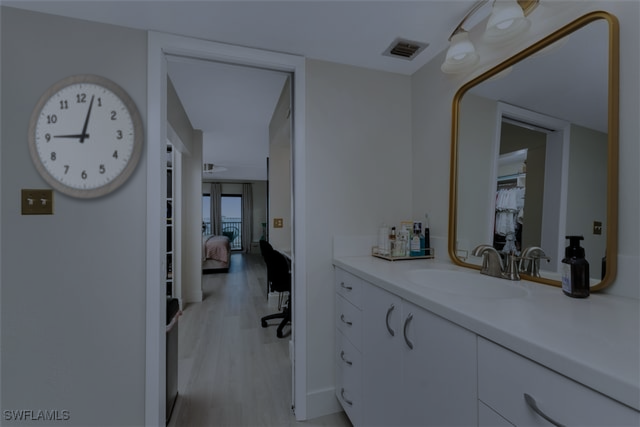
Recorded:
{"hour": 9, "minute": 3}
